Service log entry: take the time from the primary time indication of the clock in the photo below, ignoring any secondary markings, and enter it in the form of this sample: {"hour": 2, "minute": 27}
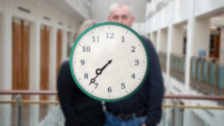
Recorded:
{"hour": 7, "minute": 37}
